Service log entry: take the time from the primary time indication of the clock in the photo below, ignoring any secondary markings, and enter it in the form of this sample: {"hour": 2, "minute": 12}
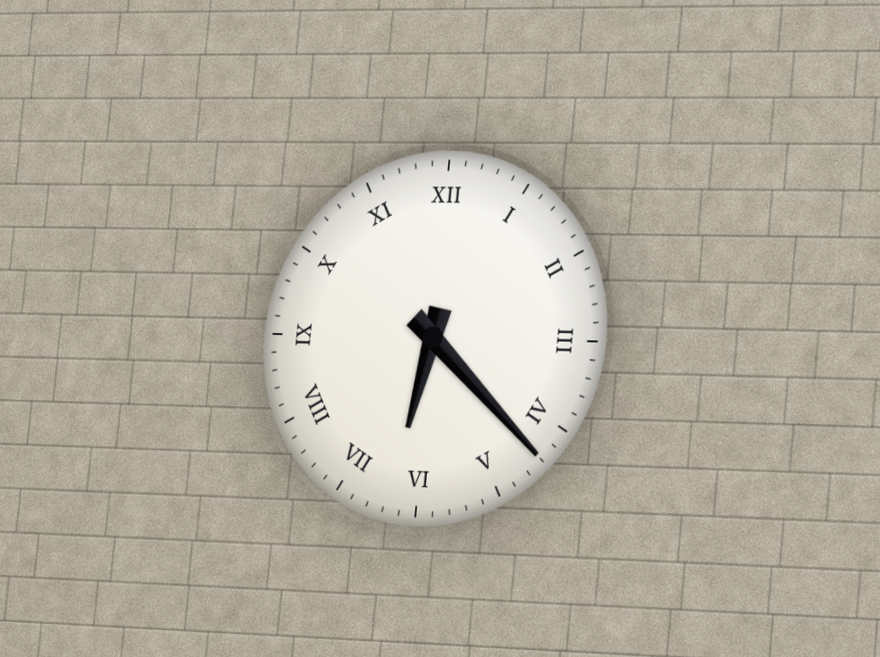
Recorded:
{"hour": 6, "minute": 22}
